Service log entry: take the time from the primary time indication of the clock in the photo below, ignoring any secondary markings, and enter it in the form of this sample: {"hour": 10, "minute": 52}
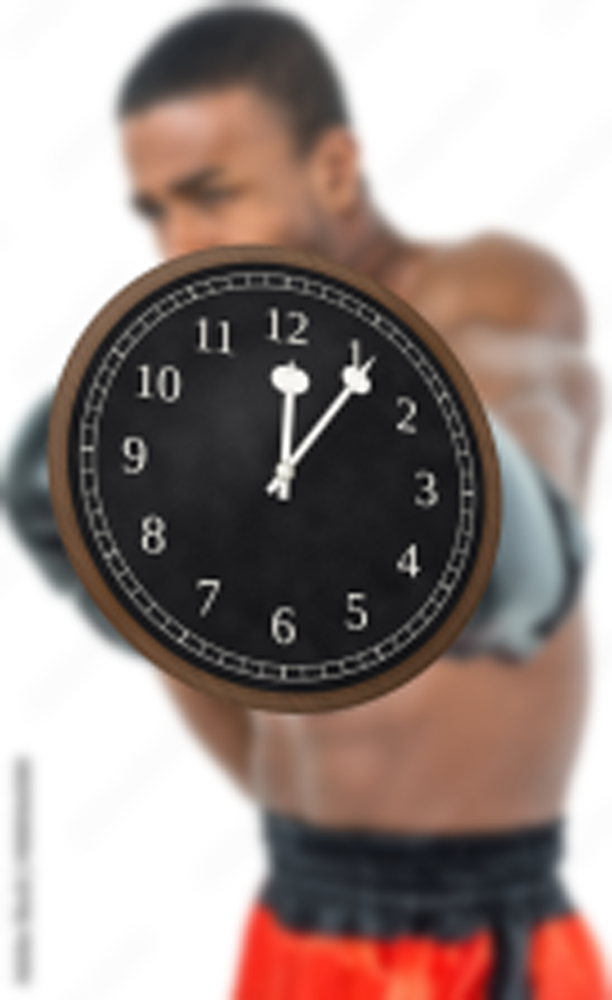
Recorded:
{"hour": 12, "minute": 6}
